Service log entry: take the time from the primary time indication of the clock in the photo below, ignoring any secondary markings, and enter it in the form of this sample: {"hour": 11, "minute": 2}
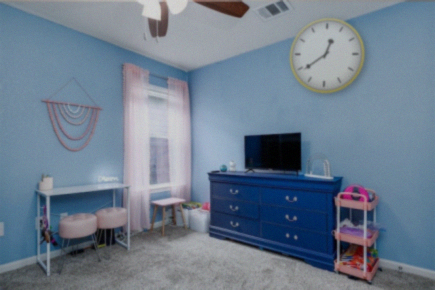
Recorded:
{"hour": 12, "minute": 39}
